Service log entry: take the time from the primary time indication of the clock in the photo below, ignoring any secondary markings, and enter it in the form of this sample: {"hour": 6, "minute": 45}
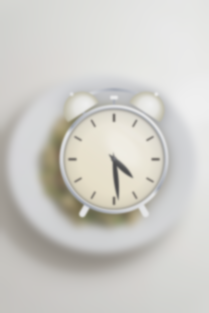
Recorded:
{"hour": 4, "minute": 29}
